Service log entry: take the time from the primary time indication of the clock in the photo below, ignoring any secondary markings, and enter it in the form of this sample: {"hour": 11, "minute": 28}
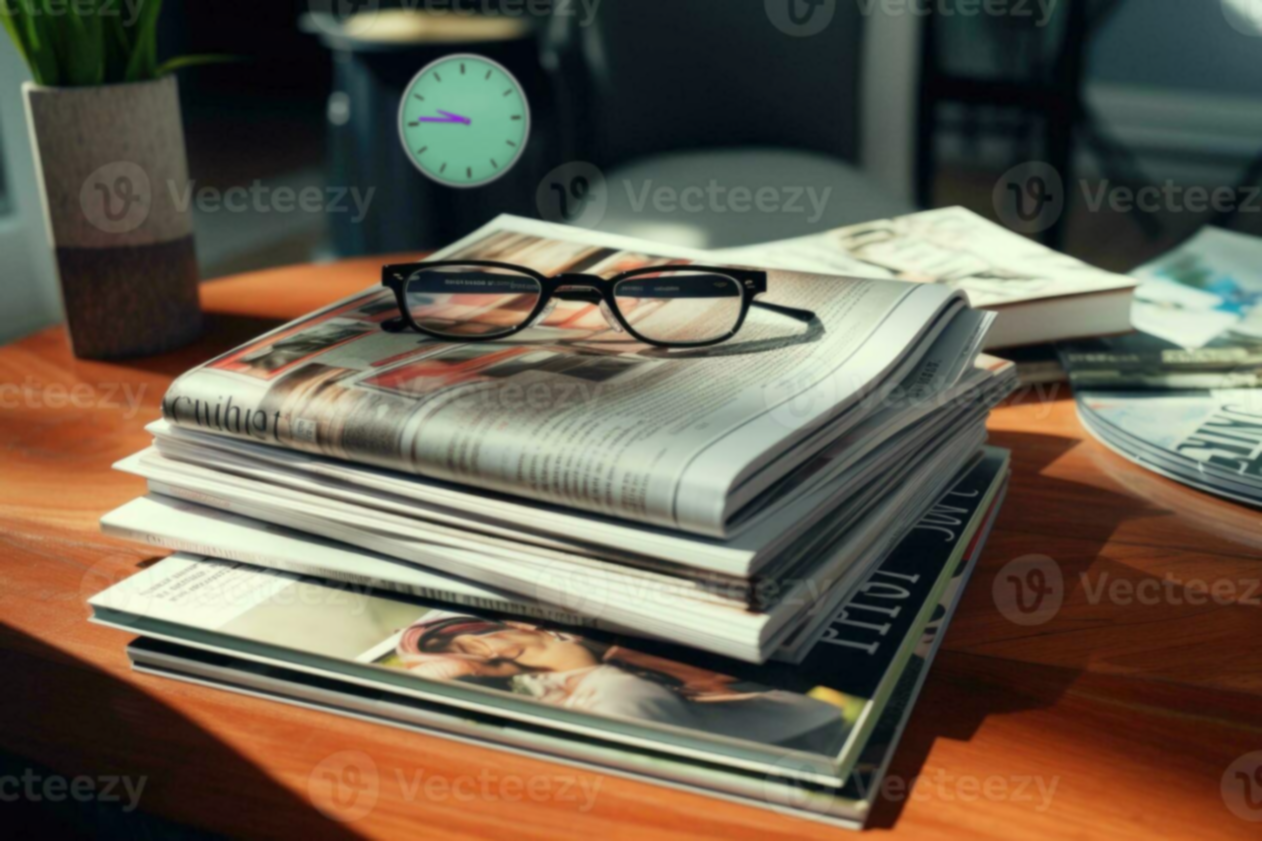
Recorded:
{"hour": 9, "minute": 46}
